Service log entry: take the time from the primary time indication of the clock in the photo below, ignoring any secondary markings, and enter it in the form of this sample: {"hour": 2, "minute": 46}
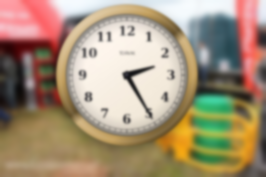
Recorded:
{"hour": 2, "minute": 25}
